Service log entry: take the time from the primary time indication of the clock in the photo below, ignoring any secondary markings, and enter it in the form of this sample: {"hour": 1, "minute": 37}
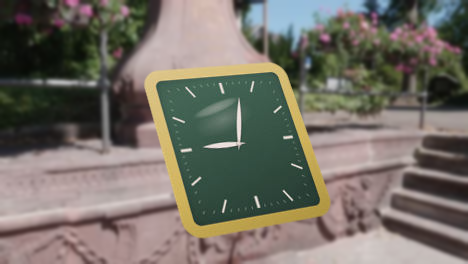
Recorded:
{"hour": 9, "minute": 3}
